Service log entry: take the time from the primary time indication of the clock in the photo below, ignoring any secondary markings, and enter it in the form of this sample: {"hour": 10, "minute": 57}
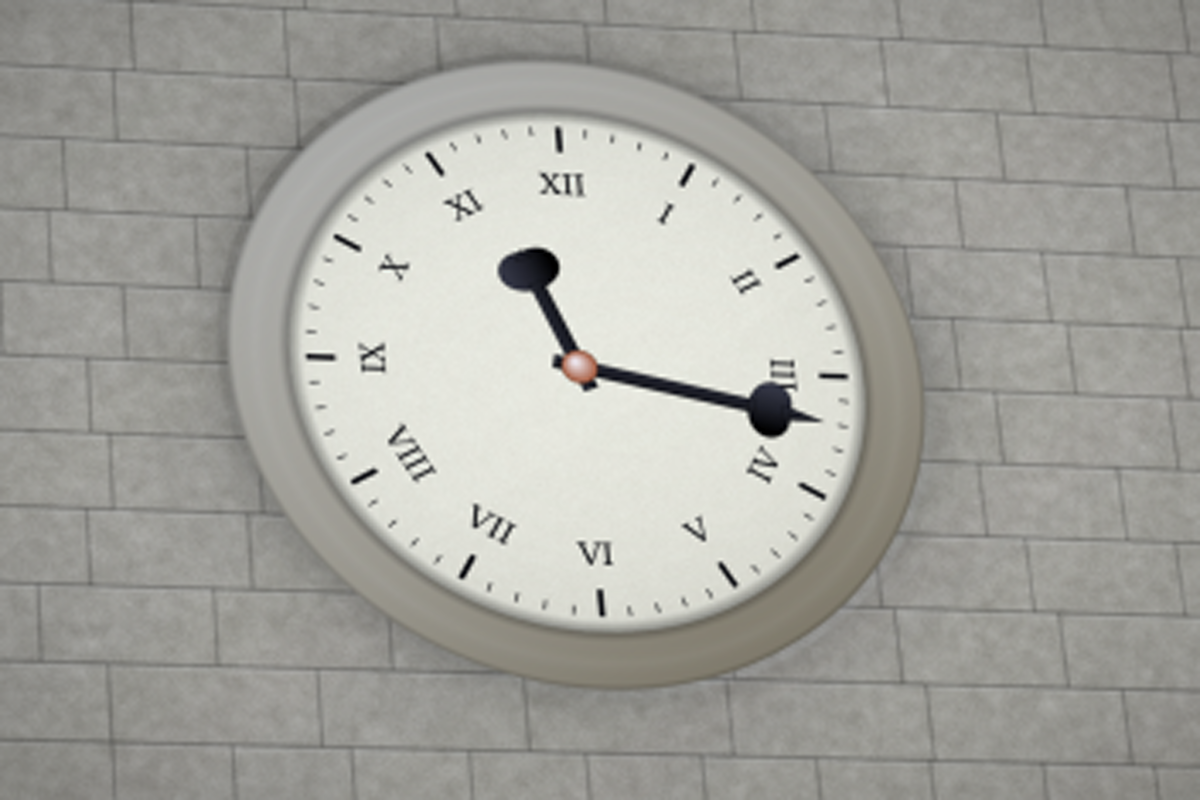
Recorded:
{"hour": 11, "minute": 17}
